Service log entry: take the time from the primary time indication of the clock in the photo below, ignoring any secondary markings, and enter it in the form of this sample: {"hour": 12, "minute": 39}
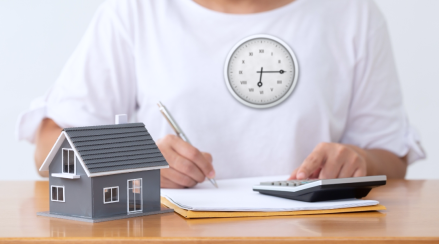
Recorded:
{"hour": 6, "minute": 15}
